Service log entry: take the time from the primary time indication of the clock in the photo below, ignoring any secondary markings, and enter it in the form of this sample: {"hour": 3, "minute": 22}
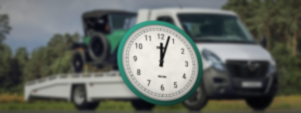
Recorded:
{"hour": 12, "minute": 3}
